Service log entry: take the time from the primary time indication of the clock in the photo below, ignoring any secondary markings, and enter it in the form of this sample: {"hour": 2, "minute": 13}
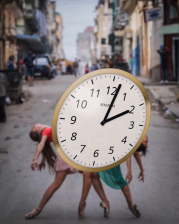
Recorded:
{"hour": 2, "minute": 2}
